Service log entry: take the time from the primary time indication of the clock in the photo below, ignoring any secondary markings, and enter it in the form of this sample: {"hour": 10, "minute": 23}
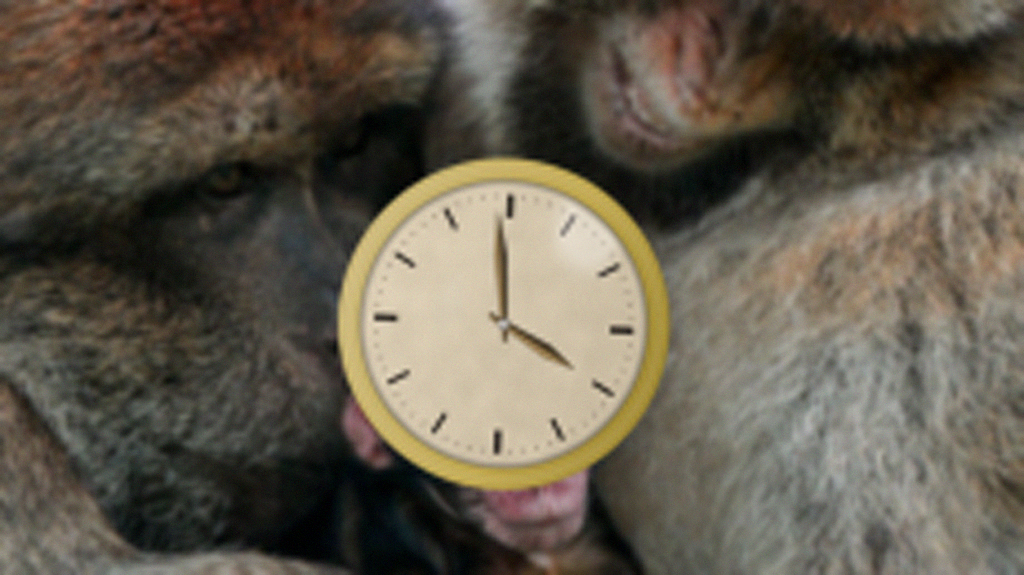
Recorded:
{"hour": 3, "minute": 59}
